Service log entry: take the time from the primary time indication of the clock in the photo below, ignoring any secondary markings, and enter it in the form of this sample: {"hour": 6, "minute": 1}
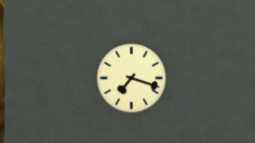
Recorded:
{"hour": 7, "minute": 18}
